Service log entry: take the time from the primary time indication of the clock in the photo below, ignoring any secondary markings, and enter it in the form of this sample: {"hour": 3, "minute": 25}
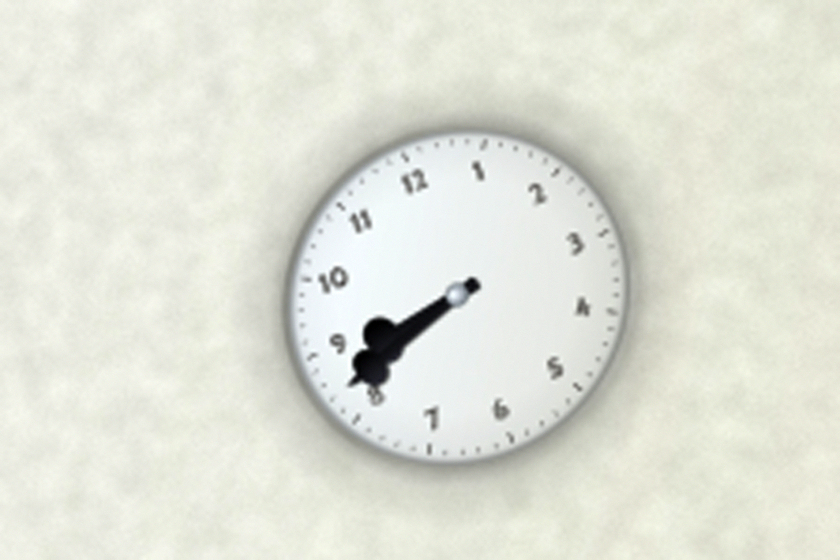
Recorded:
{"hour": 8, "minute": 42}
